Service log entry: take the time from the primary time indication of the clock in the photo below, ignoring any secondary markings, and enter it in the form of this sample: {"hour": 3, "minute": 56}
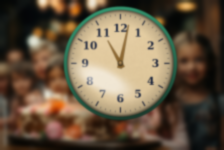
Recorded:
{"hour": 11, "minute": 2}
